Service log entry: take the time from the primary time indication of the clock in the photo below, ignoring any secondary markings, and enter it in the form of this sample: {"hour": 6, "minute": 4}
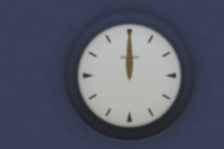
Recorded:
{"hour": 12, "minute": 0}
